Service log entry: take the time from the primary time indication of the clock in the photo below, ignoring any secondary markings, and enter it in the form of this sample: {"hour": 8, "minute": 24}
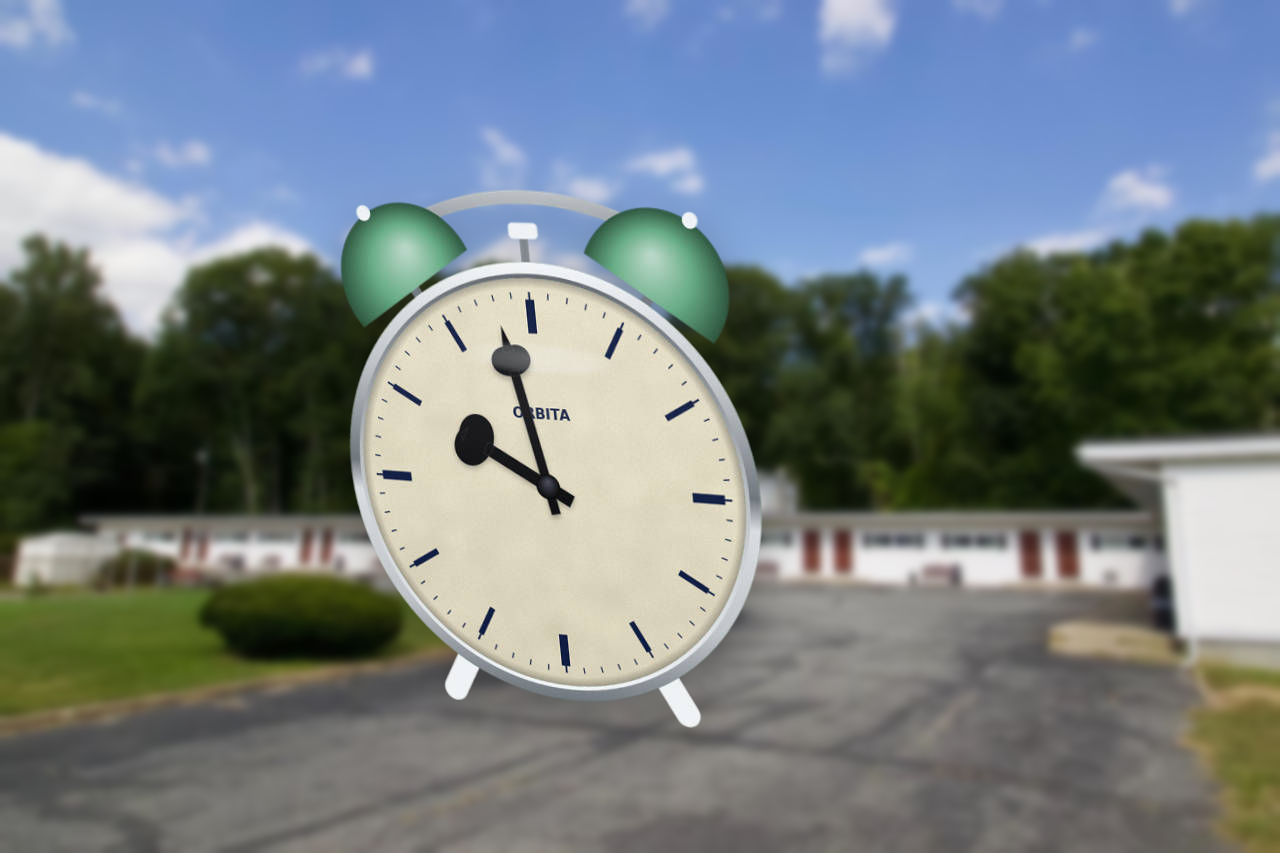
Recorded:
{"hour": 9, "minute": 58}
